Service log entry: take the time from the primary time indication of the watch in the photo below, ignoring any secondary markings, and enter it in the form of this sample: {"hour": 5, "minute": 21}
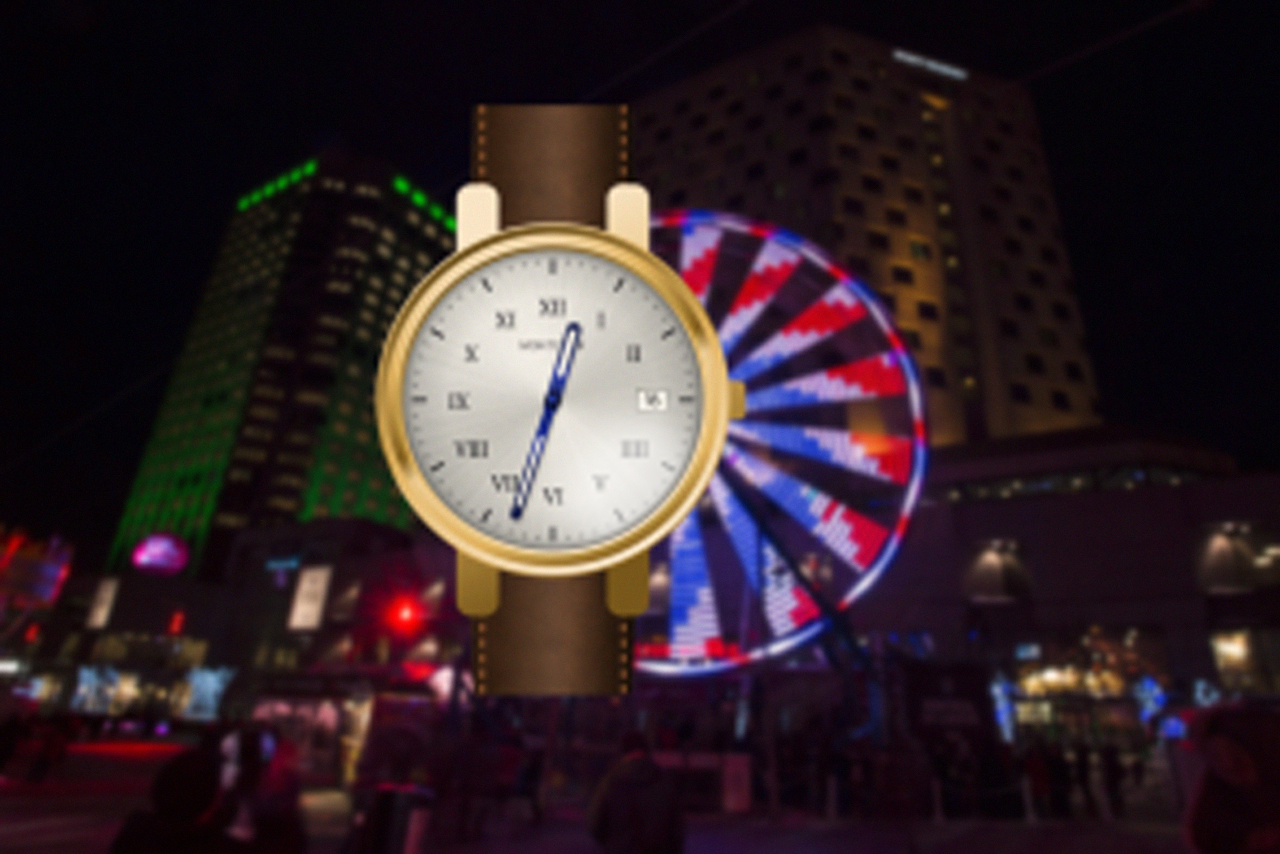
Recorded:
{"hour": 12, "minute": 33}
